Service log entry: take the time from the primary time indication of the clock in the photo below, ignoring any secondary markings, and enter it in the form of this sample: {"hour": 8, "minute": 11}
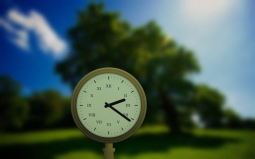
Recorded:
{"hour": 2, "minute": 21}
